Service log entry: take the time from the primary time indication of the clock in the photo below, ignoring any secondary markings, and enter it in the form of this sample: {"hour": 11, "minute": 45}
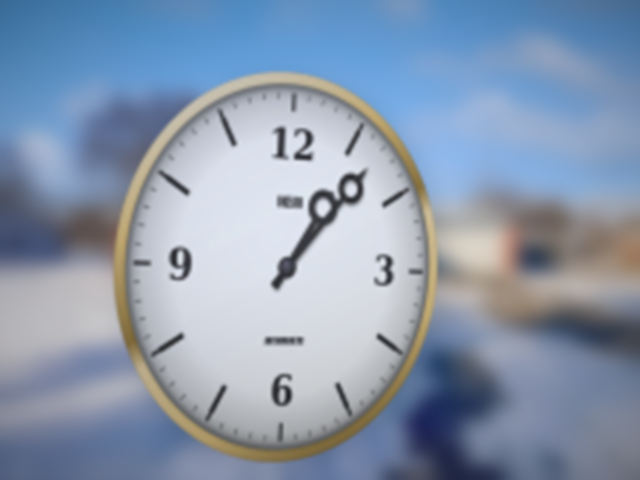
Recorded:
{"hour": 1, "minute": 7}
